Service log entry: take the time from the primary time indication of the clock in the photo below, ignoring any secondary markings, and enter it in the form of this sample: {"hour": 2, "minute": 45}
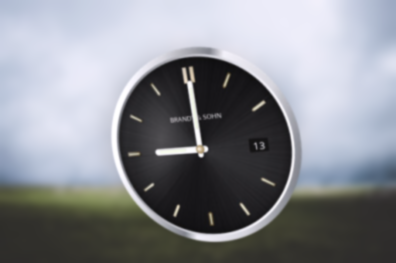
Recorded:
{"hour": 9, "minute": 0}
